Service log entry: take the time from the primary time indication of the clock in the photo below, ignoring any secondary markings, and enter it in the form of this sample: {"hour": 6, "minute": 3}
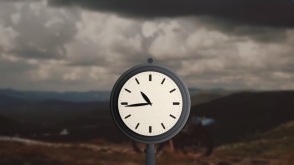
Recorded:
{"hour": 10, "minute": 44}
